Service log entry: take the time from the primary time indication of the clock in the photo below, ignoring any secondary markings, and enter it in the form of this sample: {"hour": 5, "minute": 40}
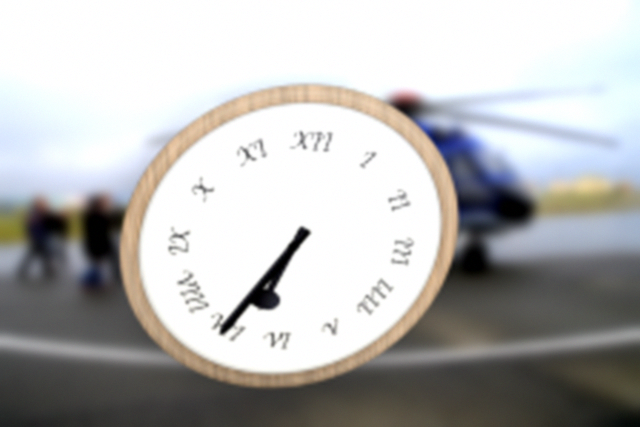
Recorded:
{"hour": 6, "minute": 35}
